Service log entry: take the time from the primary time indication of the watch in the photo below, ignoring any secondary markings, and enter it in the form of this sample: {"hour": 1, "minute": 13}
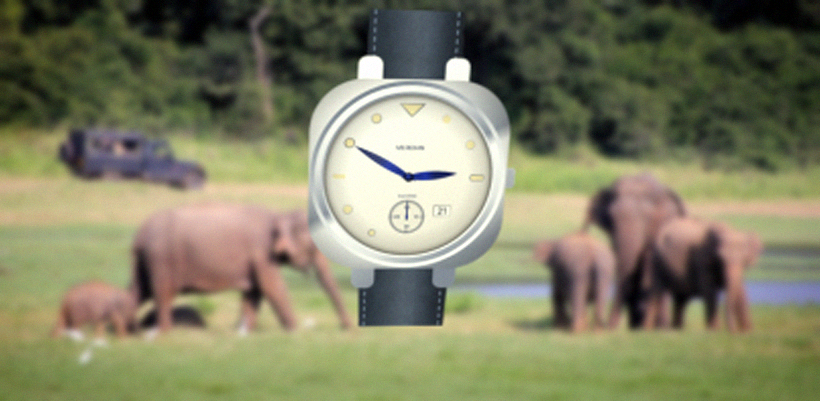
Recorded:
{"hour": 2, "minute": 50}
